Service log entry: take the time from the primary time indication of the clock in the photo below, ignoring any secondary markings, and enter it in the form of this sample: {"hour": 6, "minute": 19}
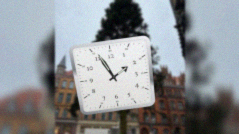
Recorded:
{"hour": 1, "minute": 56}
